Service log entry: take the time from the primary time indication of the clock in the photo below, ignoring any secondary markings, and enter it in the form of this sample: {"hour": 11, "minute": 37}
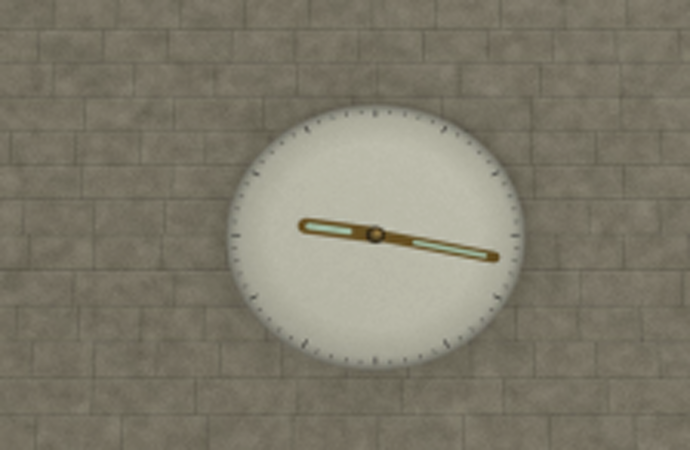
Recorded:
{"hour": 9, "minute": 17}
